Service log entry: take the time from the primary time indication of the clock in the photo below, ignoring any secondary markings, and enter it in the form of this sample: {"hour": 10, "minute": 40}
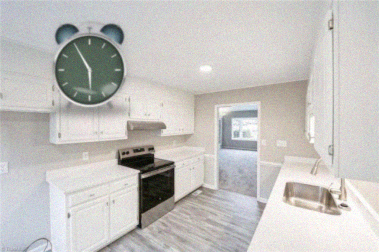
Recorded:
{"hour": 5, "minute": 55}
